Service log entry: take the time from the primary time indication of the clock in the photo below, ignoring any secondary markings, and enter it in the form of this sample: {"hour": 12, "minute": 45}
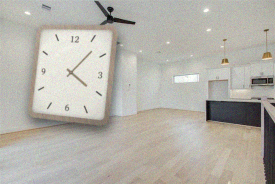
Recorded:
{"hour": 4, "minute": 7}
